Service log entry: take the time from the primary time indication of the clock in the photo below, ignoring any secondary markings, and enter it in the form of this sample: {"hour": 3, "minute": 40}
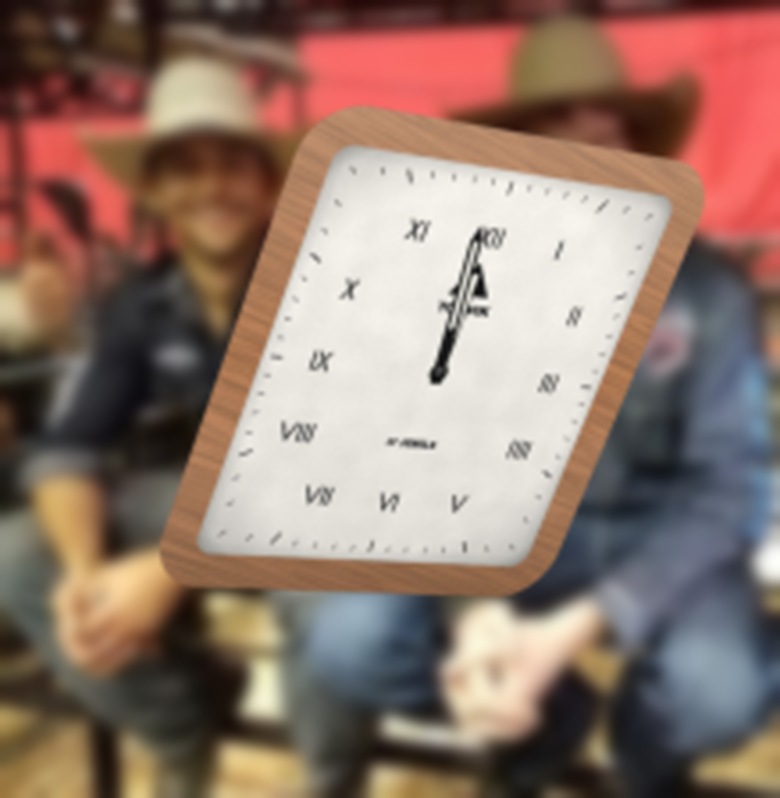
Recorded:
{"hour": 11, "minute": 59}
